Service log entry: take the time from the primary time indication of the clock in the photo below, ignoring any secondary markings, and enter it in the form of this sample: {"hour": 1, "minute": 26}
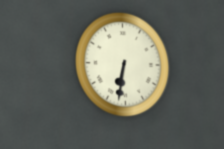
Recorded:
{"hour": 6, "minute": 32}
